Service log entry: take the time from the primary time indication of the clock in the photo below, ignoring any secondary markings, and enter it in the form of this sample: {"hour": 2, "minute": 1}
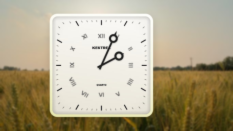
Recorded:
{"hour": 2, "minute": 4}
